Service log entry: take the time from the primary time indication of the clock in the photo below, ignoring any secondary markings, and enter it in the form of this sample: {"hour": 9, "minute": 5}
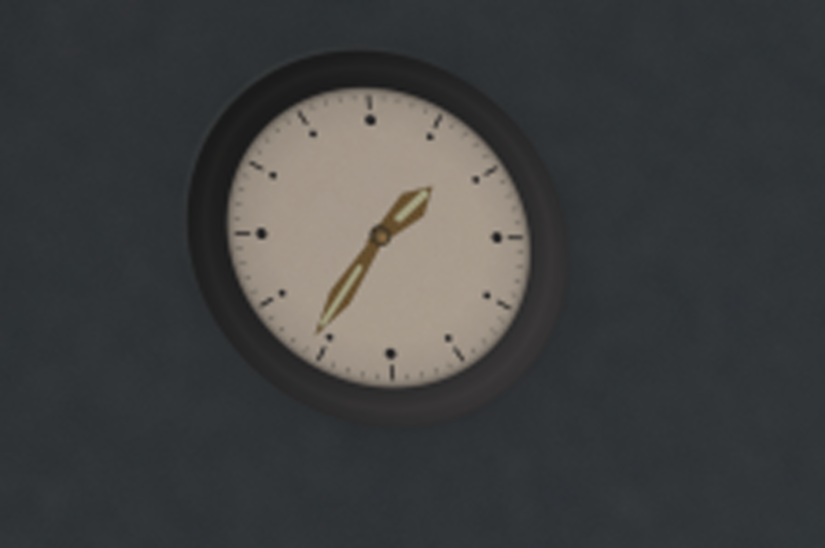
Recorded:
{"hour": 1, "minute": 36}
